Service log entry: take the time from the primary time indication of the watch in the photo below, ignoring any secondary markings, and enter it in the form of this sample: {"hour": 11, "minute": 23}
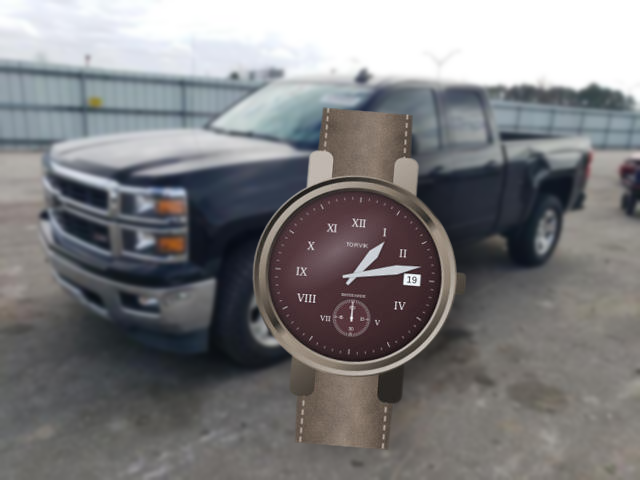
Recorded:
{"hour": 1, "minute": 13}
